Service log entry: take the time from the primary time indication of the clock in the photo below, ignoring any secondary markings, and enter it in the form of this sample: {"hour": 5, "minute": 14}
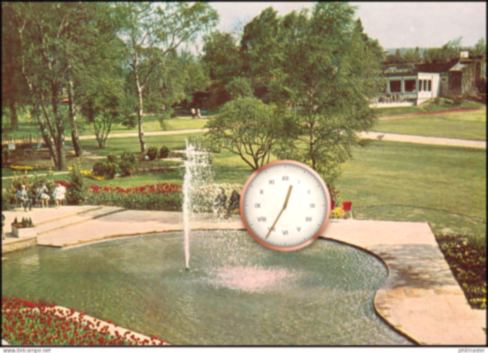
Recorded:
{"hour": 12, "minute": 35}
